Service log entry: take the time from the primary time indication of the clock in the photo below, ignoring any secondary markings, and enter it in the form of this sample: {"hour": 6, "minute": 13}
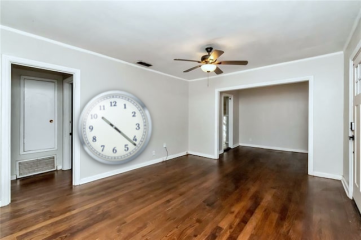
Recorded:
{"hour": 10, "minute": 22}
